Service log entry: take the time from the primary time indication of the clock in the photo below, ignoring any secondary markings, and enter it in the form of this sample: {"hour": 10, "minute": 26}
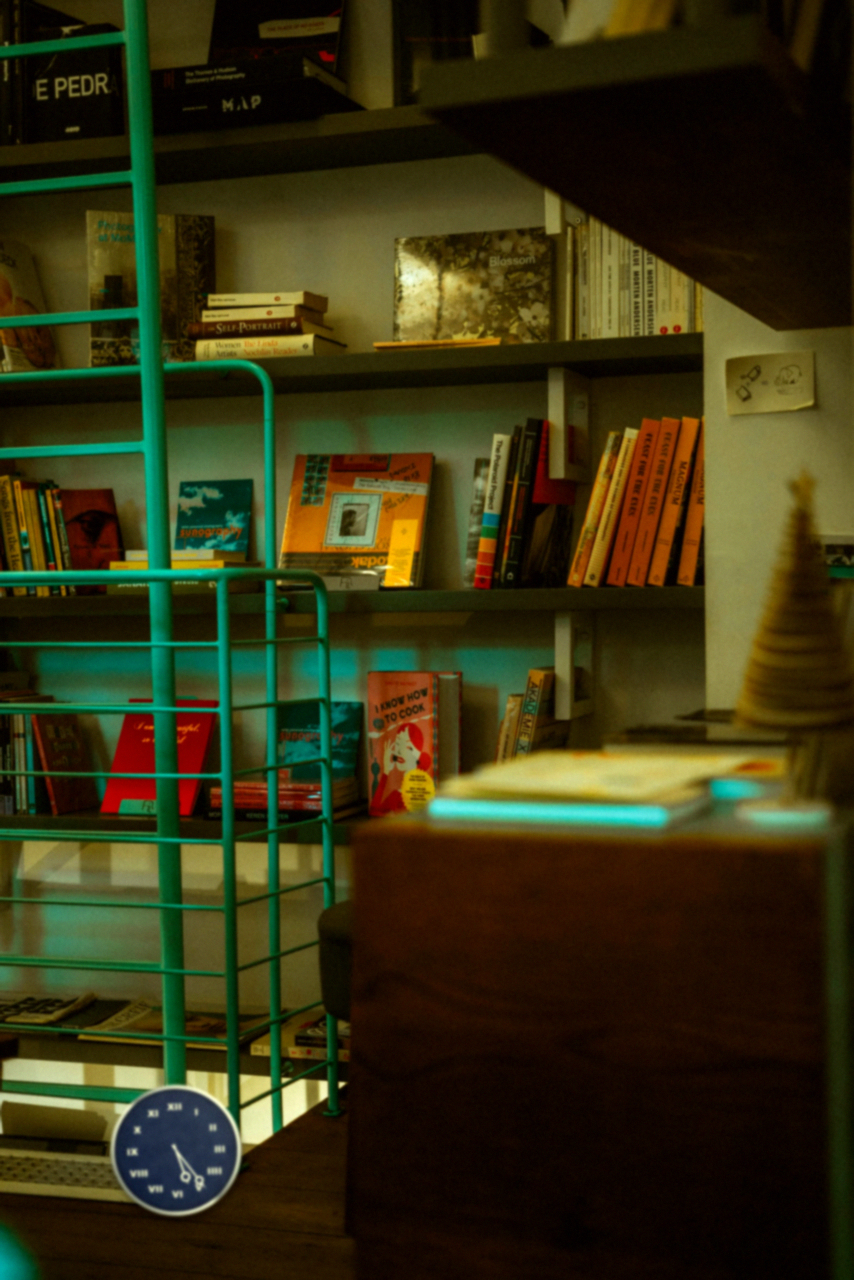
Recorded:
{"hour": 5, "minute": 24}
